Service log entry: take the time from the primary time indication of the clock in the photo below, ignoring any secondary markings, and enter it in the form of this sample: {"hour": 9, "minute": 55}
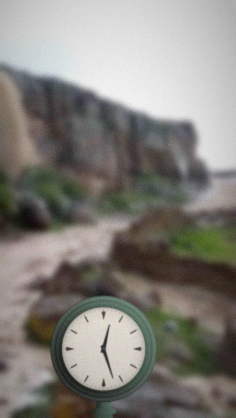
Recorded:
{"hour": 12, "minute": 27}
